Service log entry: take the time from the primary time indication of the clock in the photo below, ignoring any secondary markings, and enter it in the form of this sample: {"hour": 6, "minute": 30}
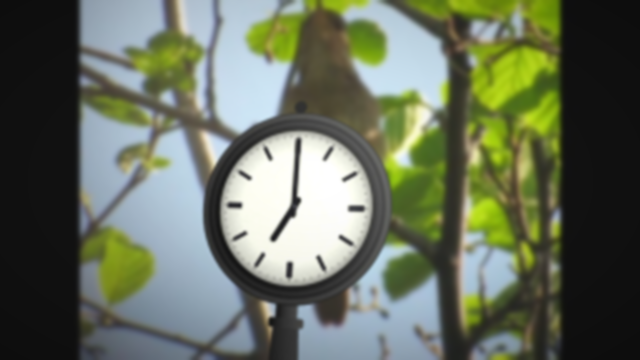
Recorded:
{"hour": 7, "minute": 0}
